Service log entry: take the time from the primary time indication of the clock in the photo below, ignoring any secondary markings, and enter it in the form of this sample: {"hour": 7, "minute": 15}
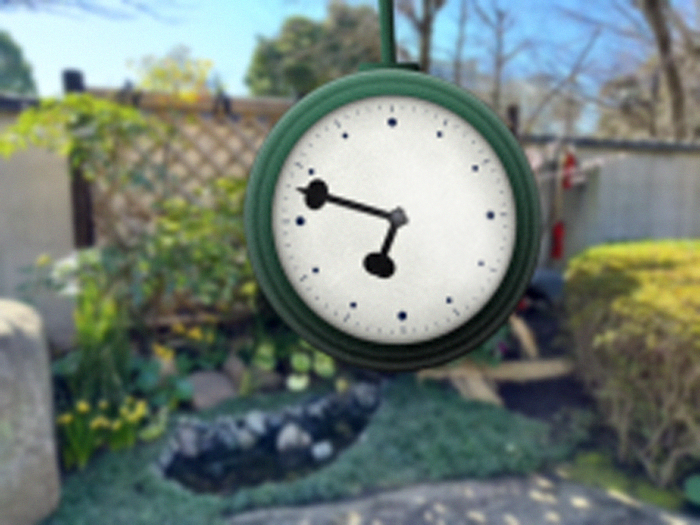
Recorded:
{"hour": 6, "minute": 48}
